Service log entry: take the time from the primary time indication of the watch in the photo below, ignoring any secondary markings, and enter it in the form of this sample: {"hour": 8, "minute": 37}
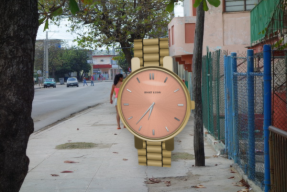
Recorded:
{"hour": 6, "minute": 37}
